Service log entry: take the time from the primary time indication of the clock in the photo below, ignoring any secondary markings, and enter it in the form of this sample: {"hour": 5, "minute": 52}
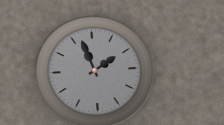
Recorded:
{"hour": 1, "minute": 57}
